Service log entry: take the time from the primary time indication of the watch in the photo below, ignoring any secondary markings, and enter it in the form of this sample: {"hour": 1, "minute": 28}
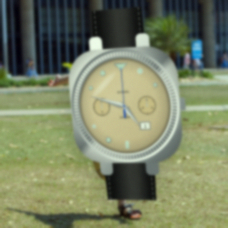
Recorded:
{"hour": 4, "minute": 48}
